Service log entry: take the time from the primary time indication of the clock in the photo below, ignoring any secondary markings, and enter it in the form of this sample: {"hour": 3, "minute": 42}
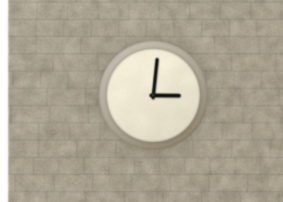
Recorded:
{"hour": 3, "minute": 1}
